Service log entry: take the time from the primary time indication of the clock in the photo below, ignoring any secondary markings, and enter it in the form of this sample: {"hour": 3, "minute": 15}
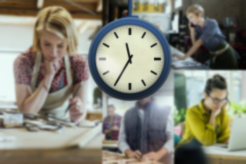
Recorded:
{"hour": 11, "minute": 35}
